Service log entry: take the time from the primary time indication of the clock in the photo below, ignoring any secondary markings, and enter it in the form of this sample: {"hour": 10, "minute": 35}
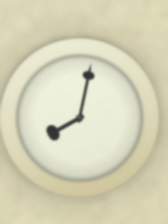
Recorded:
{"hour": 8, "minute": 2}
